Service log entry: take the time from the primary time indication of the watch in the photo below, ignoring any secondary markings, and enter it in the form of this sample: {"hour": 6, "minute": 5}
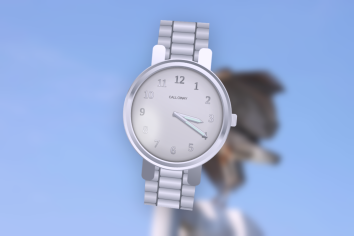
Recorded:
{"hour": 3, "minute": 20}
